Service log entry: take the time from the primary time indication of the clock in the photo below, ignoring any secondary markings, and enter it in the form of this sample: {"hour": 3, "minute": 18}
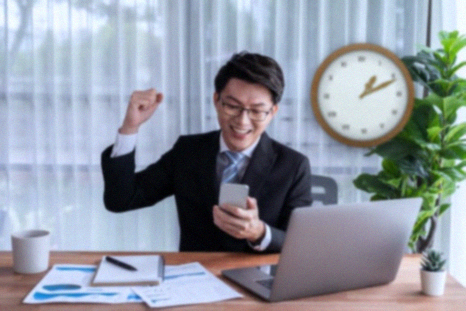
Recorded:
{"hour": 1, "minute": 11}
